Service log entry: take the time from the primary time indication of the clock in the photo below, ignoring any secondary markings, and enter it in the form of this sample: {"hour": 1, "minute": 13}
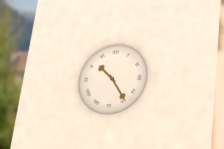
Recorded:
{"hour": 10, "minute": 24}
